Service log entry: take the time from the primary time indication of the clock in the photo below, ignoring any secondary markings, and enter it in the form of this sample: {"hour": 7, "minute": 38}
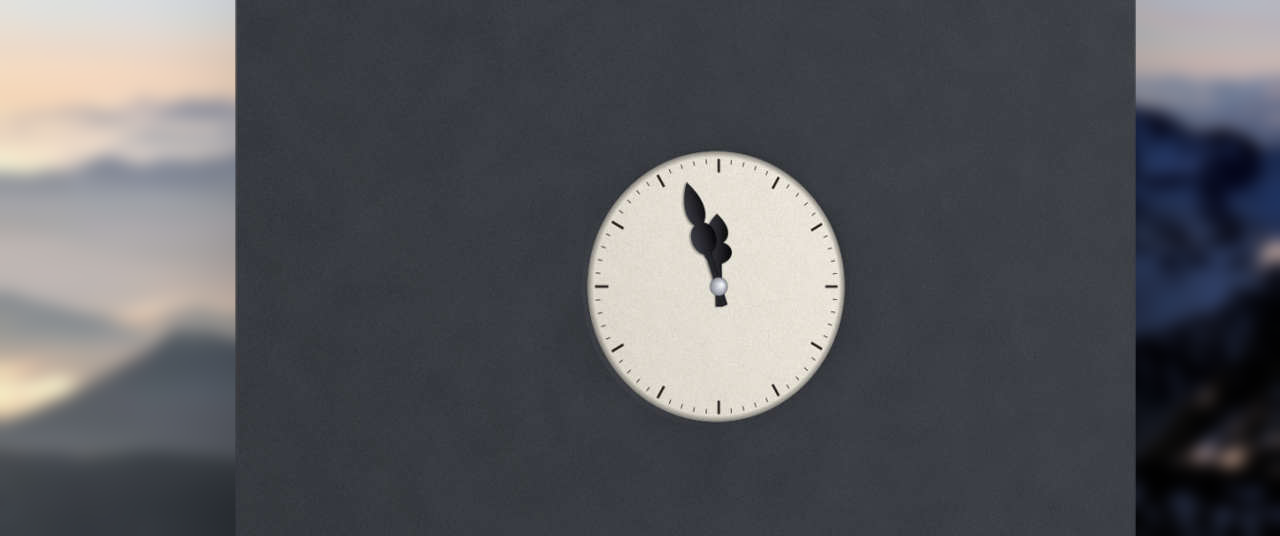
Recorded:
{"hour": 11, "minute": 57}
